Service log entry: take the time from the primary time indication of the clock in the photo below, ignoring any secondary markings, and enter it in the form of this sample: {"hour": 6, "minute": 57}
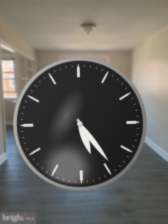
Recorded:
{"hour": 5, "minute": 24}
